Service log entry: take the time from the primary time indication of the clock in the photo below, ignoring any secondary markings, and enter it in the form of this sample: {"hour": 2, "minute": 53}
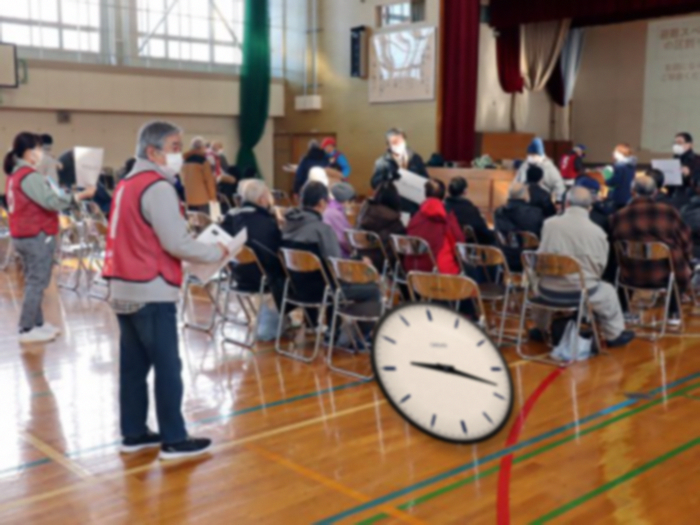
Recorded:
{"hour": 9, "minute": 18}
